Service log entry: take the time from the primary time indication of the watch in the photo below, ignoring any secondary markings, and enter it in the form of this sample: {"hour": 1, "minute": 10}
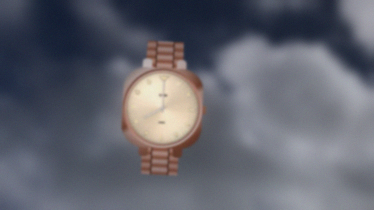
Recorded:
{"hour": 8, "minute": 0}
